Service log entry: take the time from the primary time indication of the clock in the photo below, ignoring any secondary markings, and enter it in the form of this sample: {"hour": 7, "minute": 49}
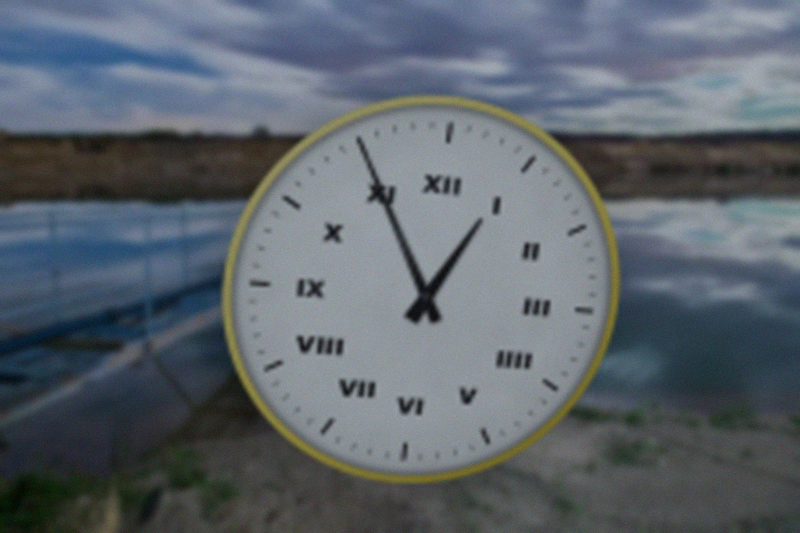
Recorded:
{"hour": 12, "minute": 55}
